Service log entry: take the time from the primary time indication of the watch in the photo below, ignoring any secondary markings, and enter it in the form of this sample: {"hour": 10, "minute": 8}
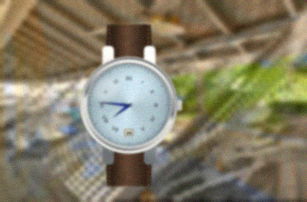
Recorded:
{"hour": 7, "minute": 46}
